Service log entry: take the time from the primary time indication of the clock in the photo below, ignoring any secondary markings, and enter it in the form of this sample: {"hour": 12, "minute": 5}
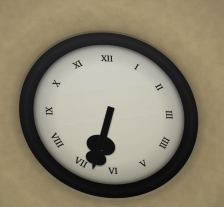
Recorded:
{"hour": 6, "minute": 33}
